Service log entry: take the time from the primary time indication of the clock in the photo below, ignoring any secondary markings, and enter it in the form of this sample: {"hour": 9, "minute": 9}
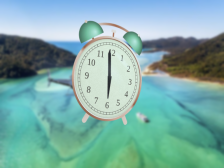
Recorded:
{"hour": 5, "minute": 59}
